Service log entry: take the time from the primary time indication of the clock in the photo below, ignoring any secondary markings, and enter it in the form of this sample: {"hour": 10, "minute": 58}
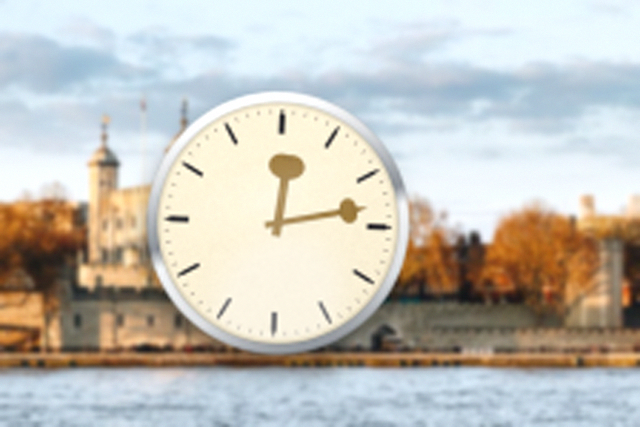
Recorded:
{"hour": 12, "minute": 13}
